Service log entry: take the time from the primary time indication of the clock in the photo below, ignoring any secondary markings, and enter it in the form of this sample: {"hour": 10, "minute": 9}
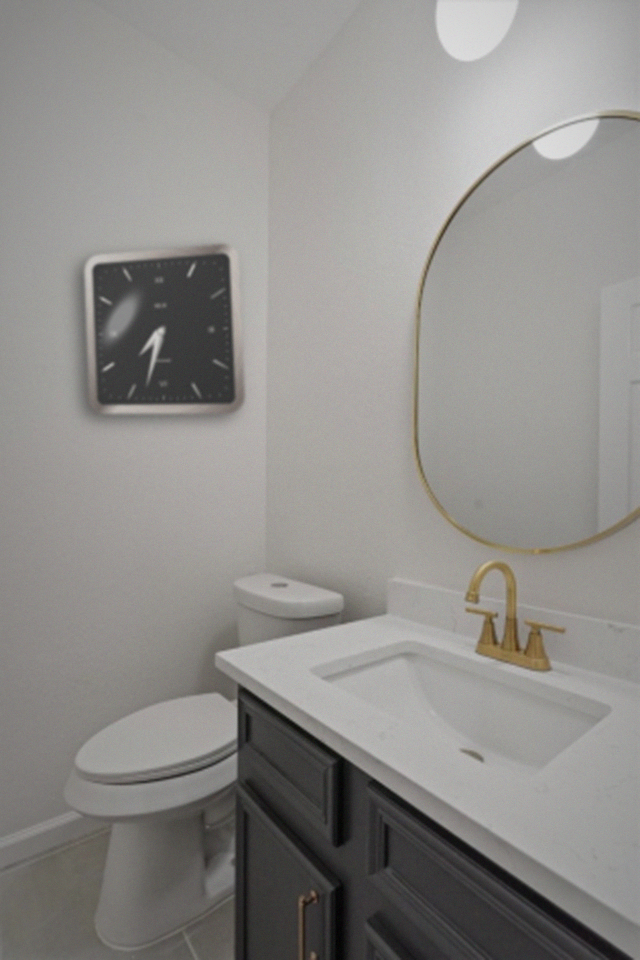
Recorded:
{"hour": 7, "minute": 33}
